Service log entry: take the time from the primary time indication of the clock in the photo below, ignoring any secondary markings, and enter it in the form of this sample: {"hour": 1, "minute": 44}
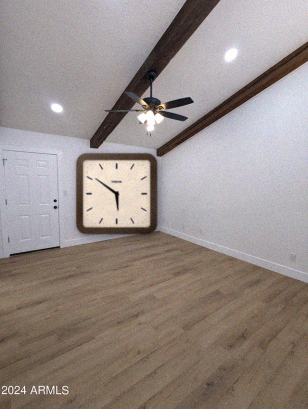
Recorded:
{"hour": 5, "minute": 51}
